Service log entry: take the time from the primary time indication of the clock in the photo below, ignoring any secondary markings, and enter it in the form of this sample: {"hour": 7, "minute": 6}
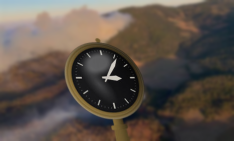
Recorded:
{"hour": 3, "minute": 6}
